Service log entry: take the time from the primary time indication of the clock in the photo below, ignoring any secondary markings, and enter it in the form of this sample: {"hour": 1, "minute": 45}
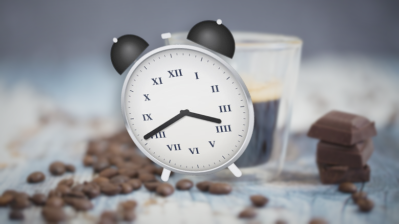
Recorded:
{"hour": 3, "minute": 41}
